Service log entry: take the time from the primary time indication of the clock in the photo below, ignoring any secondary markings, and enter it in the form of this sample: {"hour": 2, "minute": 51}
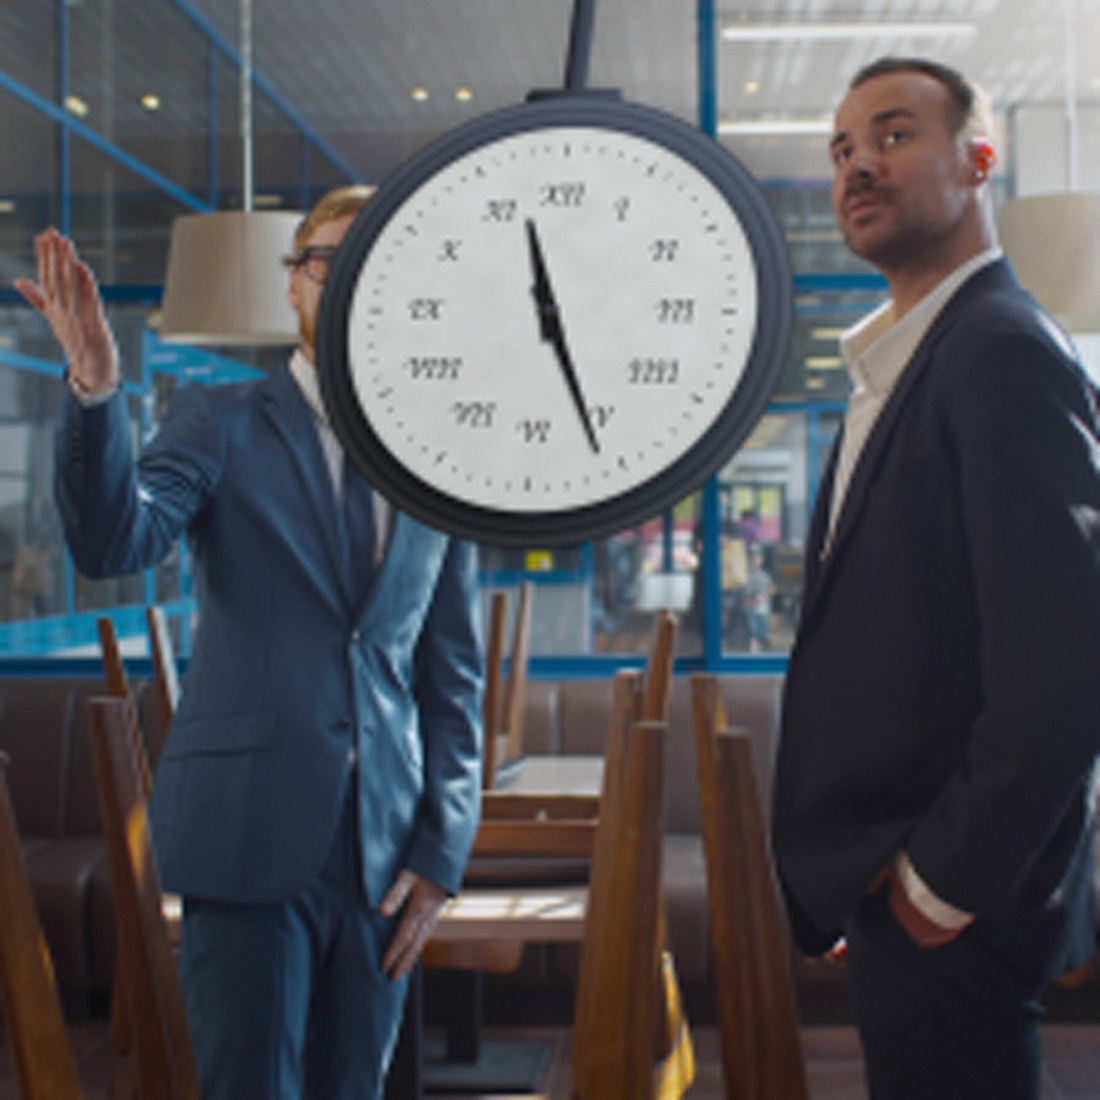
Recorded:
{"hour": 11, "minute": 26}
